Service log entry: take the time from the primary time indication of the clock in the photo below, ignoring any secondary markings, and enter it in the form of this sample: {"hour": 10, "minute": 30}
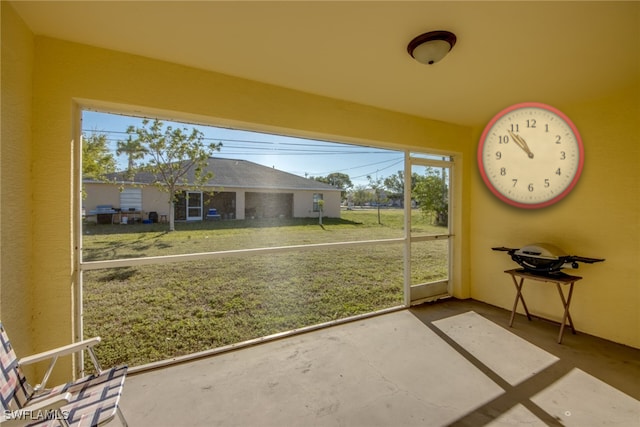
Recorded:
{"hour": 10, "minute": 53}
